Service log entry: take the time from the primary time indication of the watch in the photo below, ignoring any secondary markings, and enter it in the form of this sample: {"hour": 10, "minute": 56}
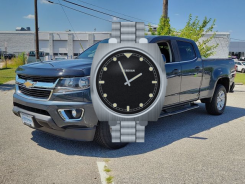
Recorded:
{"hour": 1, "minute": 56}
